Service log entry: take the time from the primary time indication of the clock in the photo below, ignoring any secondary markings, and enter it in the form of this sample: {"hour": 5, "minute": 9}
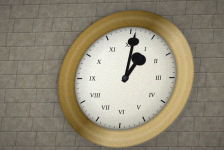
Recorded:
{"hour": 1, "minute": 1}
